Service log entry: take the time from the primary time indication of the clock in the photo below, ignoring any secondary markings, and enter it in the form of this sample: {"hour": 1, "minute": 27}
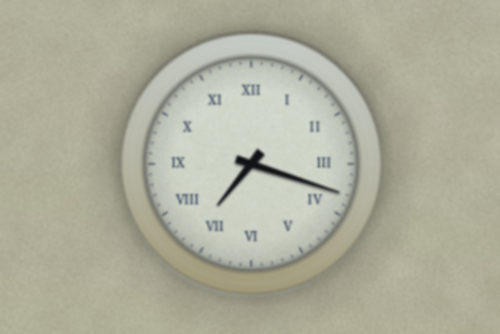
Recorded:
{"hour": 7, "minute": 18}
